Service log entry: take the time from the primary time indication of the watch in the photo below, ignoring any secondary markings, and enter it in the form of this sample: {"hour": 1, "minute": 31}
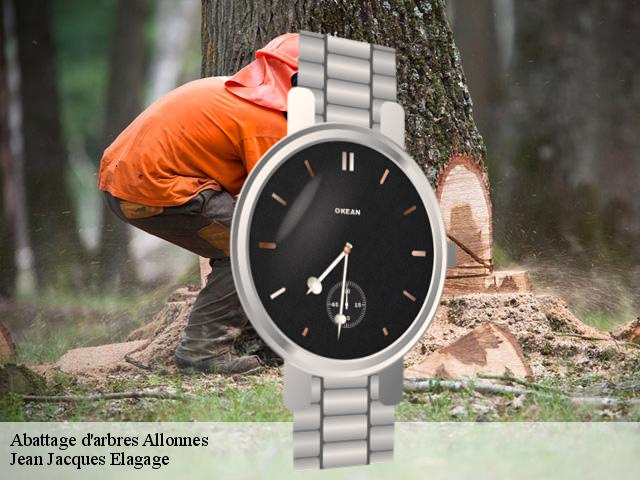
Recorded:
{"hour": 7, "minute": 31}
